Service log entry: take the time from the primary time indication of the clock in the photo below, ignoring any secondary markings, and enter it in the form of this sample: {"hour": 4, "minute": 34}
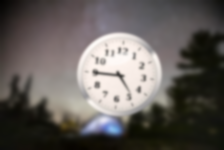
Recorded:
{"hour": 4, "minute": 45}
